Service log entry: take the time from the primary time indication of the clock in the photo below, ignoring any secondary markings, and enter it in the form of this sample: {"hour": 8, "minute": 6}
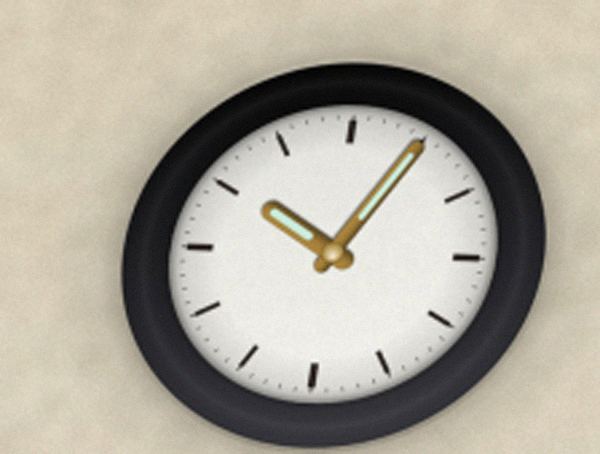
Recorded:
{"hour": 10, "minute": 5}
